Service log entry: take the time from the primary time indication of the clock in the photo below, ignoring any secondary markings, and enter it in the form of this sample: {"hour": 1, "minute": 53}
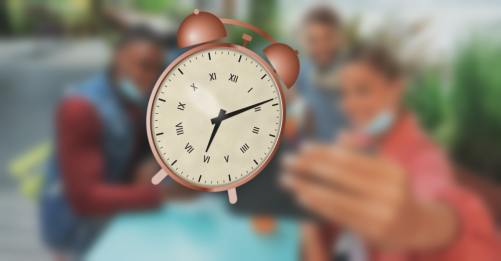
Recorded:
{"hour": 6, "minute": 9}
